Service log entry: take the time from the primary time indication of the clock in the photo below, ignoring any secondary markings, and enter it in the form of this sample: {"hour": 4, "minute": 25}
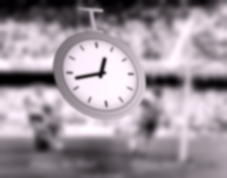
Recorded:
{"hour": 12, "minute": 43}
